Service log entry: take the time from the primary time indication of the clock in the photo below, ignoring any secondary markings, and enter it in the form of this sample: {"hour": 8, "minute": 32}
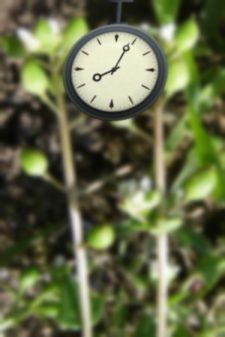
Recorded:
{"hour": 8, "minute": 4}
